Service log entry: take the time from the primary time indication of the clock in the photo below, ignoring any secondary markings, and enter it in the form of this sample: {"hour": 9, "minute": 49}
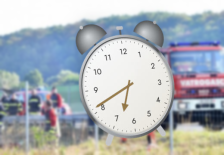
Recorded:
{"hour": 6, "minute": 41}
